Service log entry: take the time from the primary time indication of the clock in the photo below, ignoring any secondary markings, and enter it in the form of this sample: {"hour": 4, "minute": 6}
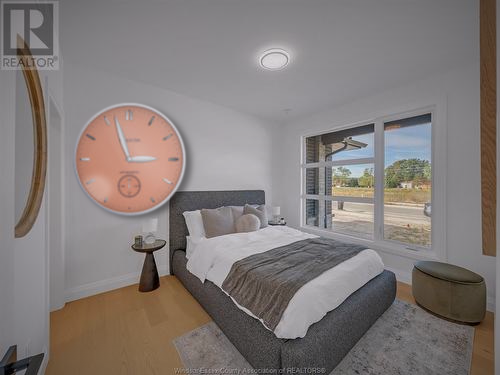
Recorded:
{"hour": 2, "minute": 57}
